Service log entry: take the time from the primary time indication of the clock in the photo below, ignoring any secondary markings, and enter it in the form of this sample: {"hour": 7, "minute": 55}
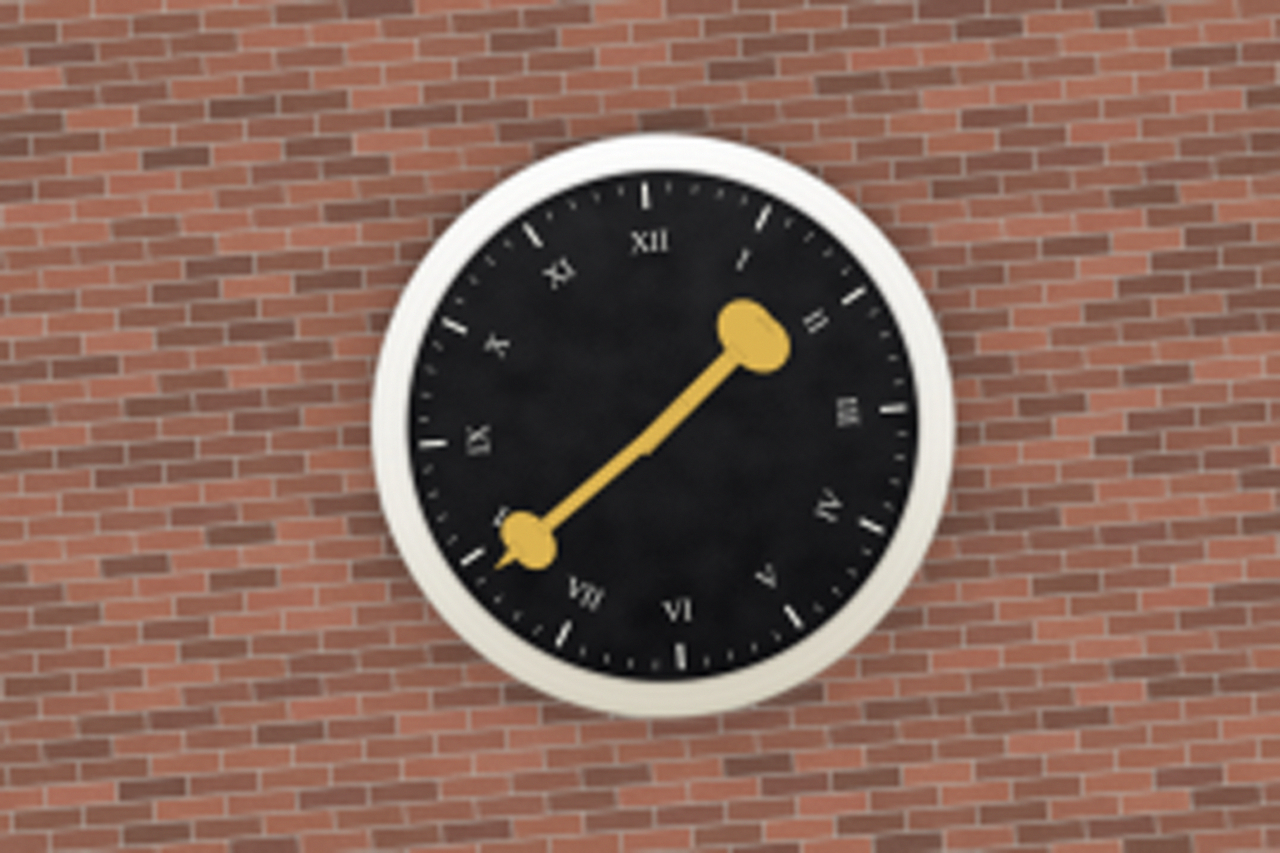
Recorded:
{"hour": 1, "minute": 39}
